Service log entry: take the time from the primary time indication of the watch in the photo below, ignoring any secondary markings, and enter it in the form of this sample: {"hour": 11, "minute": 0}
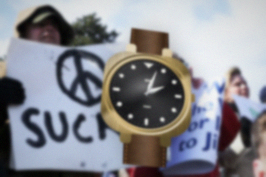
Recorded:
{"hour": 2, "minute": 3}
